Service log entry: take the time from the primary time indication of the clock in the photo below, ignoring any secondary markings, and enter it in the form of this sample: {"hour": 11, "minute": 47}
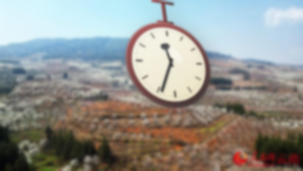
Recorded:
{"hour": 11, "minute": 34}
